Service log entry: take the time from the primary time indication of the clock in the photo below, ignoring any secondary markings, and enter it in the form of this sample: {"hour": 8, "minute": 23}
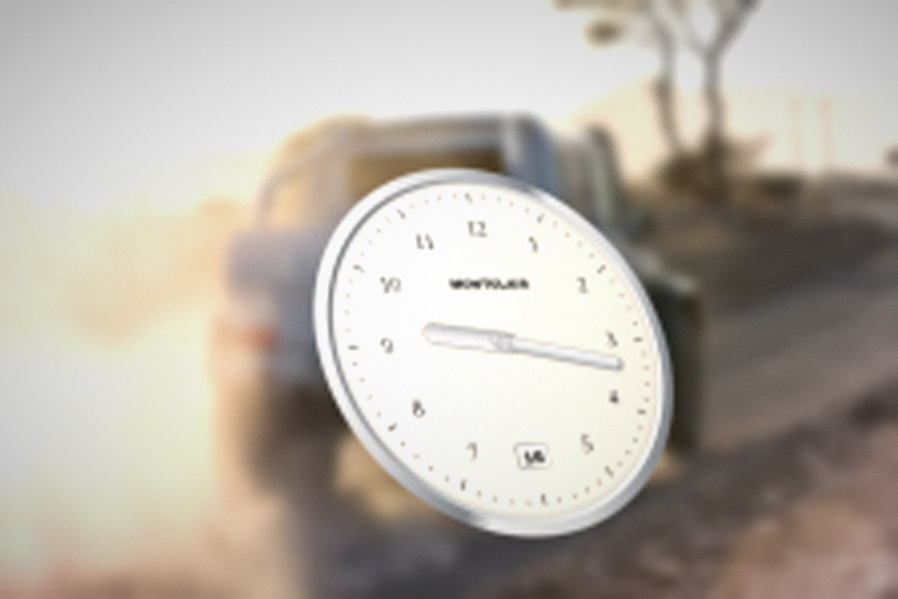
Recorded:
{"hour": 9, "minute": 17}
